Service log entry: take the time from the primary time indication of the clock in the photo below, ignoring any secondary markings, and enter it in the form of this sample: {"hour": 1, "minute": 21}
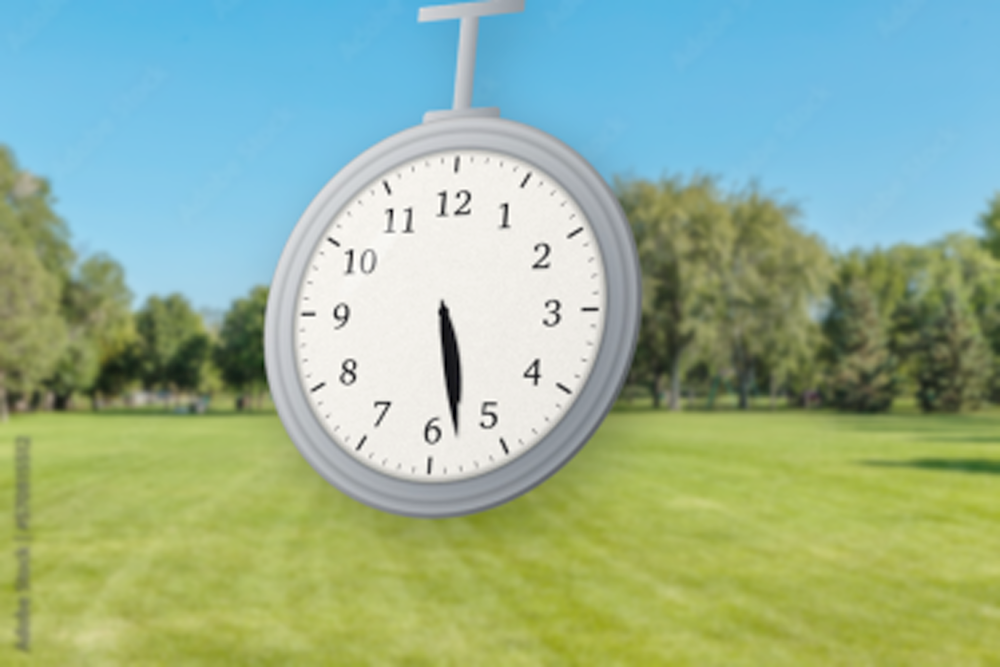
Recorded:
{"hour": 5, "minute": 28}
